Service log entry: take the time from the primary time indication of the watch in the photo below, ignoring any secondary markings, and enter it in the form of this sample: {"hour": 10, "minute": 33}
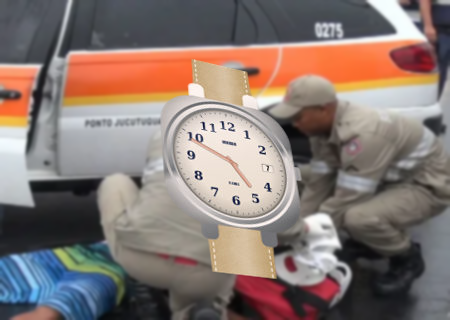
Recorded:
{"hour": 4, "minute": 49}
